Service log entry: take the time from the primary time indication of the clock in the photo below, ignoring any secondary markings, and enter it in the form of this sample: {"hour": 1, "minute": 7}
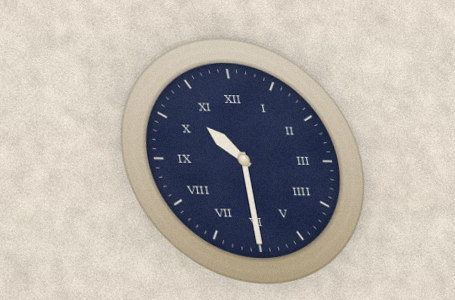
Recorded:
{"hour": 10, "minute": 30}
